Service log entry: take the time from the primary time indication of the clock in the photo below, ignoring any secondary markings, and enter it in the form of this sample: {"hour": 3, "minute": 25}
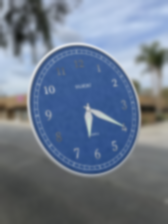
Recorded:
{"hour": 6, "minute": 20}
